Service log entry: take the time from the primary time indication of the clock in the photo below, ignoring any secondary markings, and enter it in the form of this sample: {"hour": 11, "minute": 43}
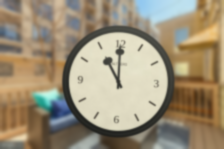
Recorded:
{"hour": 11, "minute": 0}
